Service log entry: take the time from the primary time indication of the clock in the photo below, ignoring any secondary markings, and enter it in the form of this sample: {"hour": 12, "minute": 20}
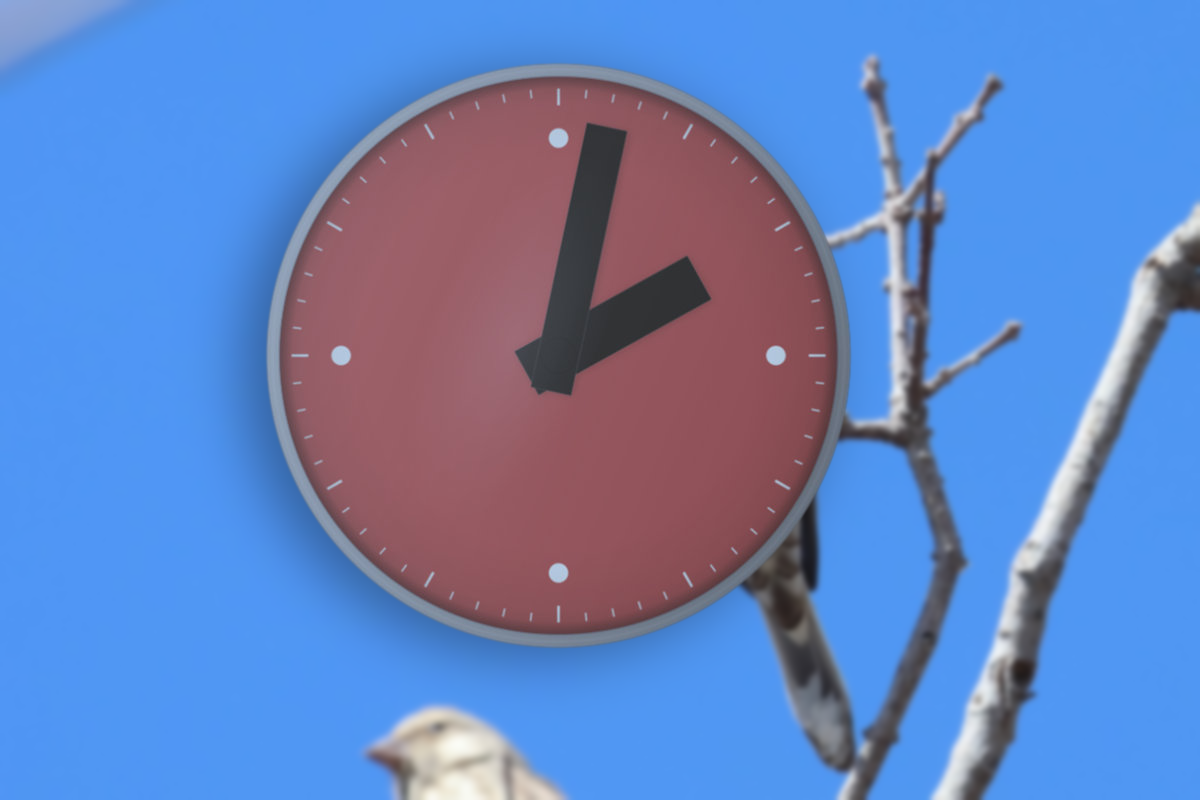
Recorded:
{"hour": 2, "minute": 2}
